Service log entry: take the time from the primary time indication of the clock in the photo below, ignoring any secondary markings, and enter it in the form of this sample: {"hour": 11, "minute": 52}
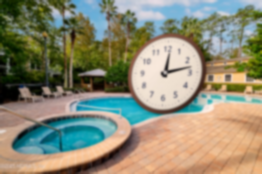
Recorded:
{"hour": 12, "minute": 13}
